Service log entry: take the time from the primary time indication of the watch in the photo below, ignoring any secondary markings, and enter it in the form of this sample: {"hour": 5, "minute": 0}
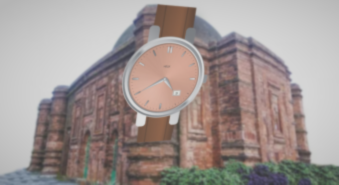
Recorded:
{"hour": 4, "minute": 40}
